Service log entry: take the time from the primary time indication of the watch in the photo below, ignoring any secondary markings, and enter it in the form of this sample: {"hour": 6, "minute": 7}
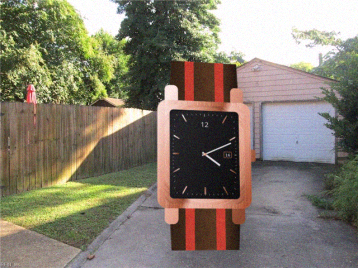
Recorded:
{"hour": 4, "minute": 11}
